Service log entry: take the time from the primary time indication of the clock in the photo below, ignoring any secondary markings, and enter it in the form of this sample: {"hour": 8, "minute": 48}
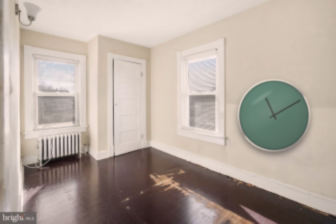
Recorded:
{"hour": 11, "minute": 10}
